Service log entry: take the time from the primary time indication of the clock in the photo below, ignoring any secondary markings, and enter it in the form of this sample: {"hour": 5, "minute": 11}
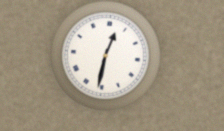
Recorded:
{"hour": 12, "minute": 31}
